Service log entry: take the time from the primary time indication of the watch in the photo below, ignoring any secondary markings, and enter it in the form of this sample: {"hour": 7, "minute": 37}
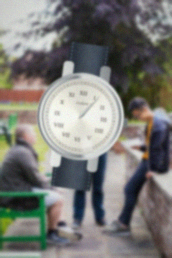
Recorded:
{"hour": 1, "minute": 6}
